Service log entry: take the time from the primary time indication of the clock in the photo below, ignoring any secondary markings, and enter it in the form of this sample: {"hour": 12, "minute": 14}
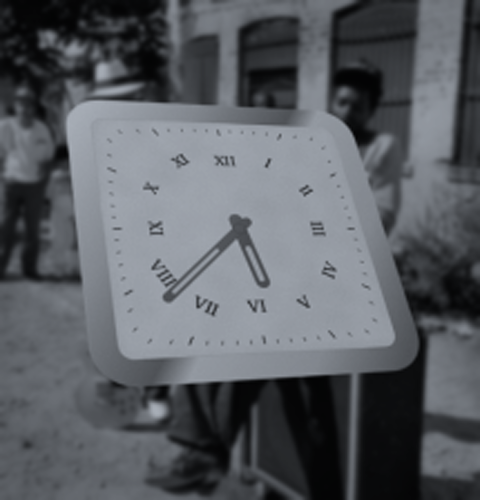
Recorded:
{"hour": 5, "minute": 38}
